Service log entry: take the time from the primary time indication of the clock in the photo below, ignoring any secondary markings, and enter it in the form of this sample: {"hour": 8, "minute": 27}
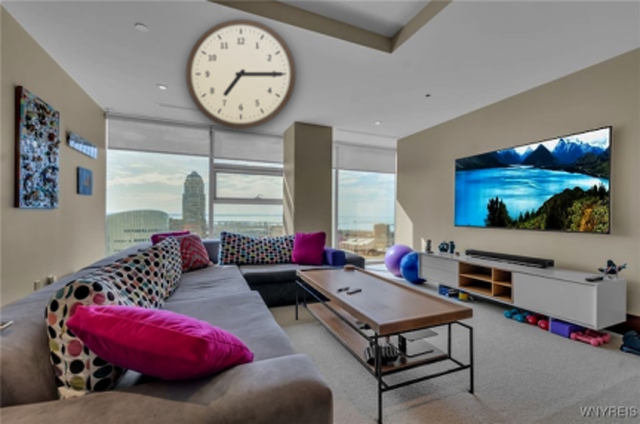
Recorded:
{"hour": 7, "minute": 15}
